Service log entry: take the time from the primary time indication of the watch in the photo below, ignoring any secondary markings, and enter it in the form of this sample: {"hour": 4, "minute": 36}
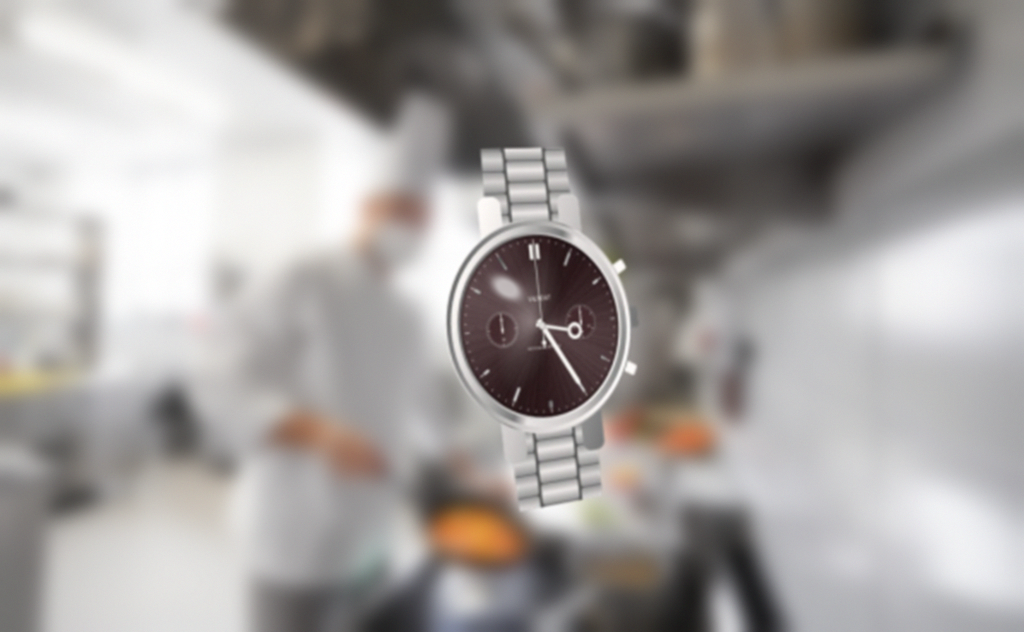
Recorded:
{"hour": 3, "minute": 25}
